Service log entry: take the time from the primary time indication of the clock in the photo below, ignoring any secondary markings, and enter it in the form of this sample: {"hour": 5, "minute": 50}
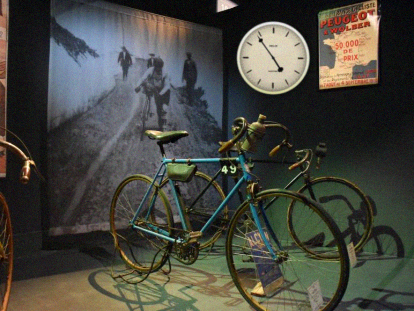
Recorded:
{"hour": 4, "minute": 54}
